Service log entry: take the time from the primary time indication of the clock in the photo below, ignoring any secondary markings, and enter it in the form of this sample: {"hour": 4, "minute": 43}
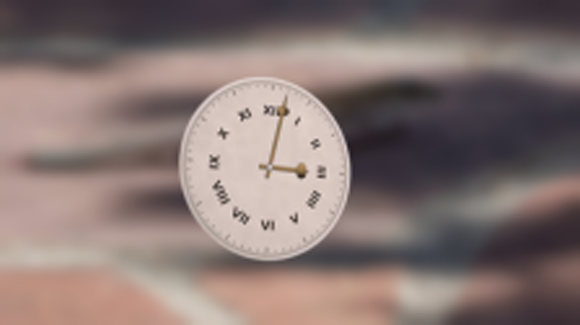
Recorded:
{"hour": 3, "minute": 2}
